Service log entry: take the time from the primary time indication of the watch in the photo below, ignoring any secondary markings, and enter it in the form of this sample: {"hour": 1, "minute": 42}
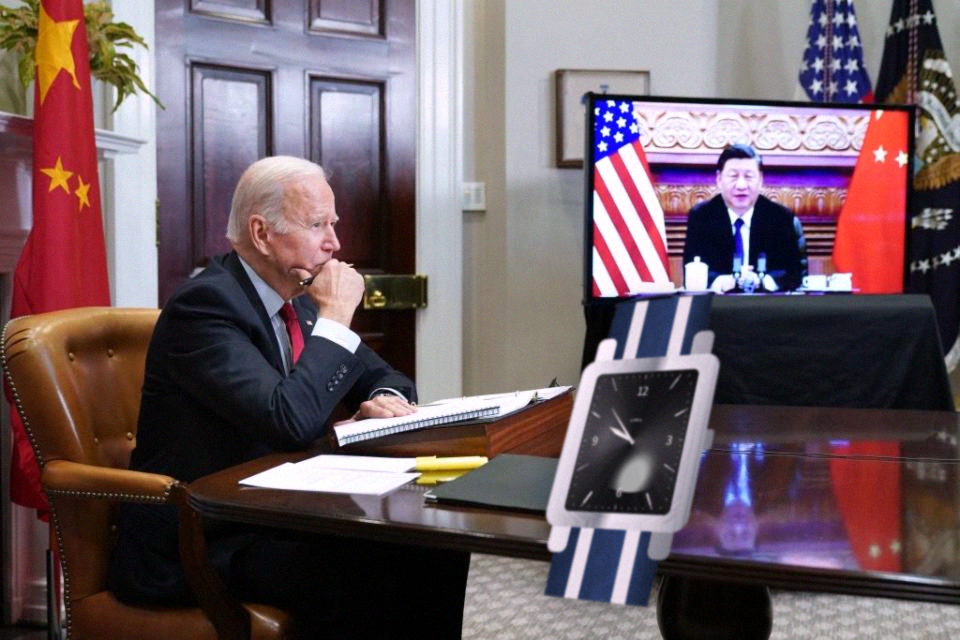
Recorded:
{"hour": 9, "minute": 53}
